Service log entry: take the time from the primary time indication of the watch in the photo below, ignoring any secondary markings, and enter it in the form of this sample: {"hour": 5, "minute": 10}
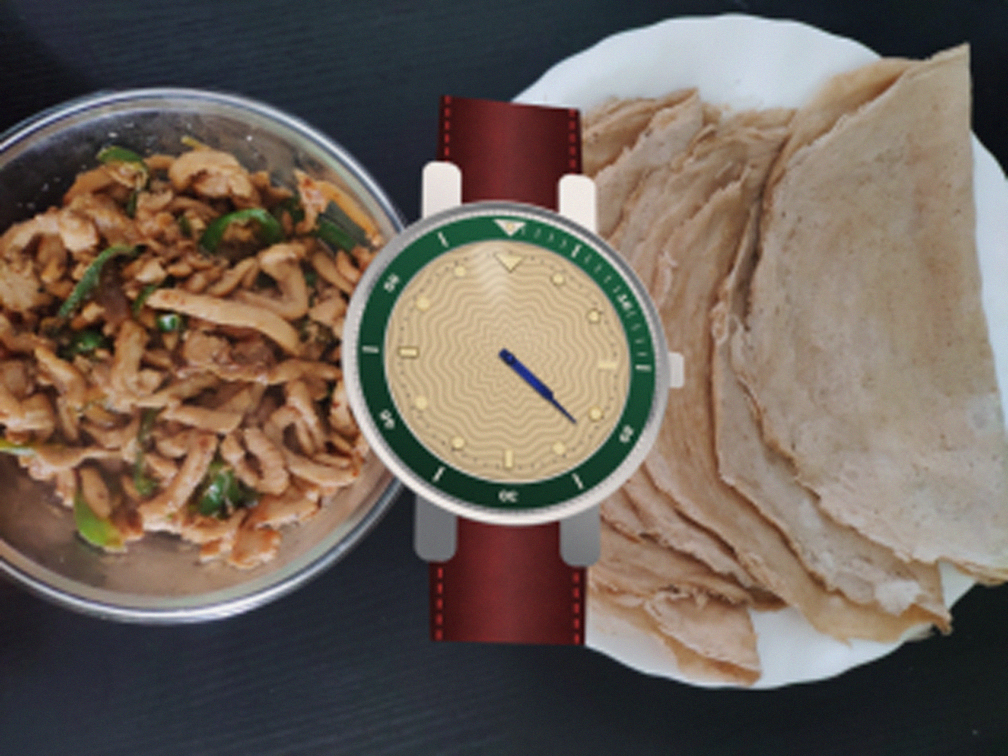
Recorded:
{"hour": 4, "minute": 22}
